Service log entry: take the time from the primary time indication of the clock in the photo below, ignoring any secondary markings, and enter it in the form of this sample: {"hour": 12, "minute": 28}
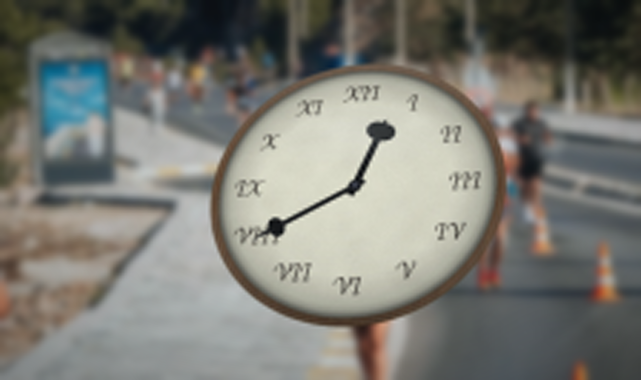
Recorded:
{"hour": 12, "minute": 40}
